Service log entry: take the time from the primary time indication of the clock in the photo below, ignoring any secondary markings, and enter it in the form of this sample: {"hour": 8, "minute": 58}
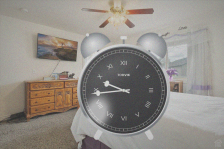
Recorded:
{"hour": 9, "minute": 44}
